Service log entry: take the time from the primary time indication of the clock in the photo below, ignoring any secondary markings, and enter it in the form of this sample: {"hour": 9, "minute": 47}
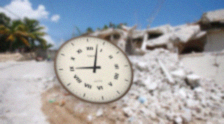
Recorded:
{"hour": 9, "minute": 3}
